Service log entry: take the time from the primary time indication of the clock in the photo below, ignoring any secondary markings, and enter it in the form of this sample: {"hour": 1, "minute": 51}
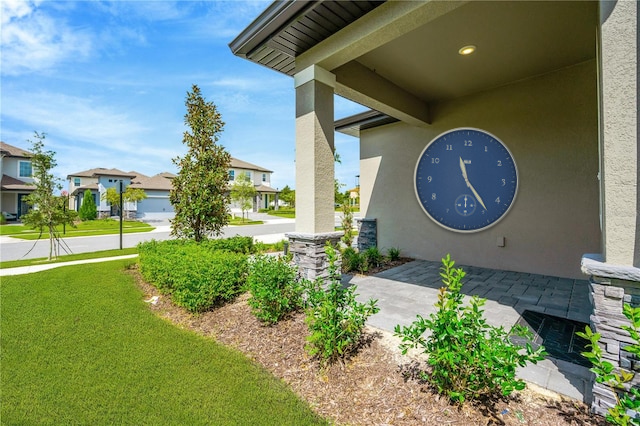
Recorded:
{"hour": 11, "minute": 24}
